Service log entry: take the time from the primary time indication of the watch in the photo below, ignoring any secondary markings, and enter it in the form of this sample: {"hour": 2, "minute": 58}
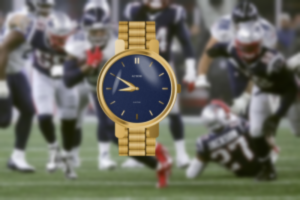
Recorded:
{"hour": 8, "minute": 50}
